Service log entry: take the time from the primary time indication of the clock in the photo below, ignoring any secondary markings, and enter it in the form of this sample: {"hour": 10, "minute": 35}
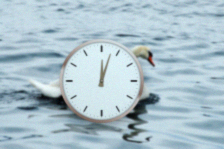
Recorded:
{"hour": 12, "minute": 3}
